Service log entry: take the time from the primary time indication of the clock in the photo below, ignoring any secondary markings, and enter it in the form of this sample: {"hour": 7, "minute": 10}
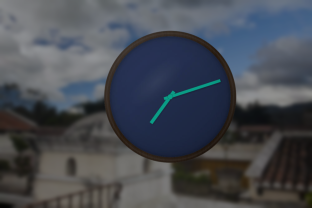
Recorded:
{"hour": 7, "minute": 12}
